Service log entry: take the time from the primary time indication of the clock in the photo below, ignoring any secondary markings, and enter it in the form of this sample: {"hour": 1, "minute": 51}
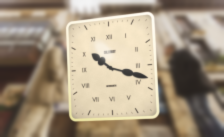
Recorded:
{"hour": 10, "minute": 18}
